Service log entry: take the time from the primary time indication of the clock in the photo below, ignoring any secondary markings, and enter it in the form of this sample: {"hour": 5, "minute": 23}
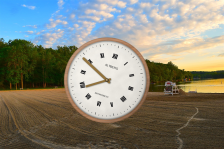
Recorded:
{"hour": 7, "minute": 49}
